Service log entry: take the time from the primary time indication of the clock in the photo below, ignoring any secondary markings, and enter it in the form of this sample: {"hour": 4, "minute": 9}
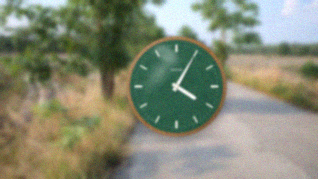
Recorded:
{"hour": 4, "minute": 5}
